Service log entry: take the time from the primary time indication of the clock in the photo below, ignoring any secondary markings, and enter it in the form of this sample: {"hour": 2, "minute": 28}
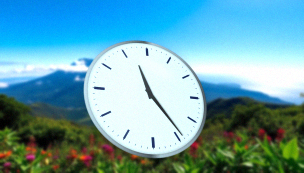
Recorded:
{"hour": 11, "minute": 24}
